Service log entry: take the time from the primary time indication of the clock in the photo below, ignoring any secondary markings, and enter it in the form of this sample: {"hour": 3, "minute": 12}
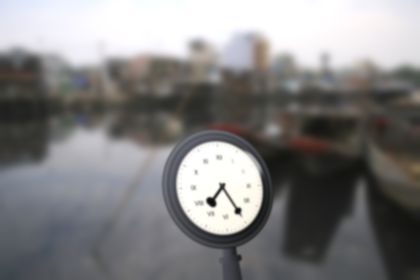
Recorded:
{"hour": 7, "minute": 25}
